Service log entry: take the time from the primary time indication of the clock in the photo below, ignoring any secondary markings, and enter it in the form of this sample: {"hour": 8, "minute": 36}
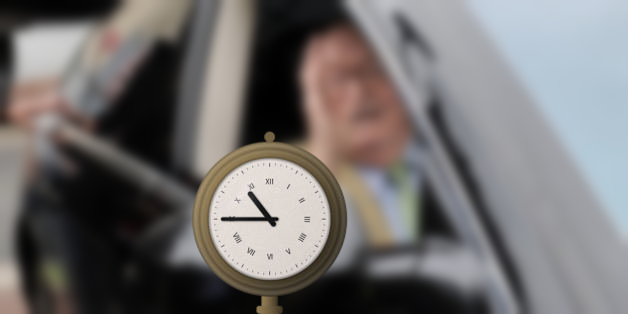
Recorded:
{"hour": 10, "minute": 45}
